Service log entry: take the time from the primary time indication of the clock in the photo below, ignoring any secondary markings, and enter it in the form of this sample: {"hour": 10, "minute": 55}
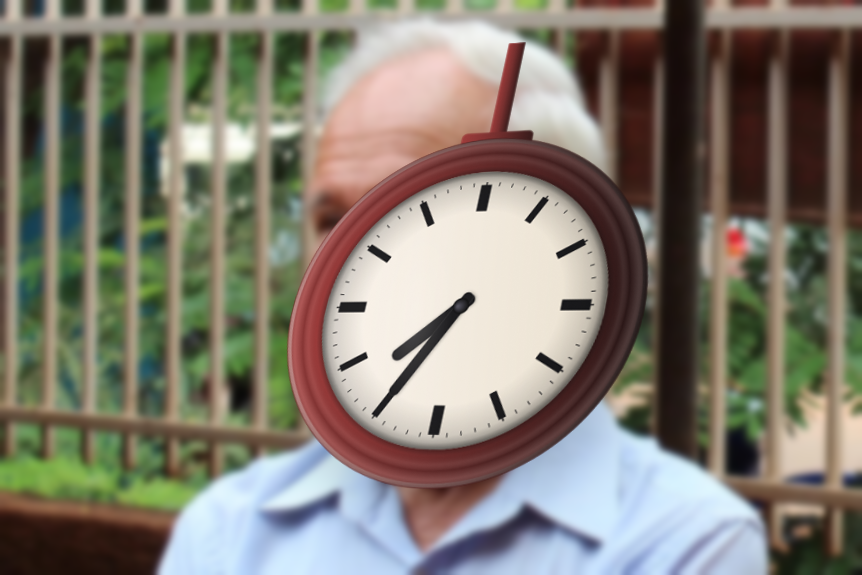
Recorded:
{"hour": 7, "minute": 35}
